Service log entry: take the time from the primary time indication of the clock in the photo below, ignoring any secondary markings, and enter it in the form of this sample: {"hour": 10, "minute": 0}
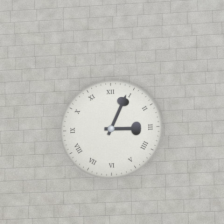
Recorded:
{"hour": 3, "minute": 4}
